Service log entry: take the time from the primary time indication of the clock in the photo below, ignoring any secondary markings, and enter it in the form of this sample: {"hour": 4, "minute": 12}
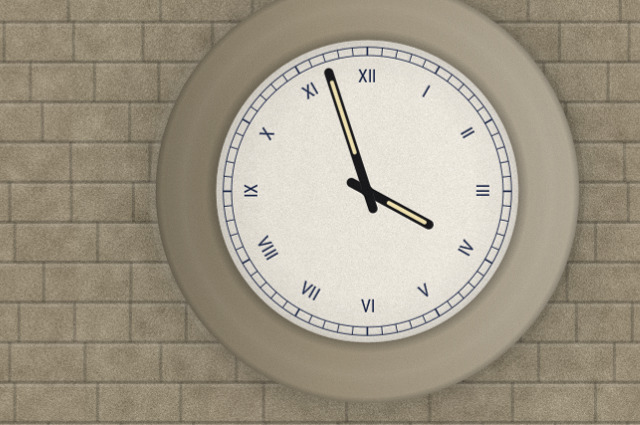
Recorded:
{"hour": 3, "minute": 57}
